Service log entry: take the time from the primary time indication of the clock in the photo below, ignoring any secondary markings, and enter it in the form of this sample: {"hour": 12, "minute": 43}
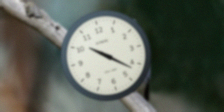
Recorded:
{"hour": 10, "minute": 22}
